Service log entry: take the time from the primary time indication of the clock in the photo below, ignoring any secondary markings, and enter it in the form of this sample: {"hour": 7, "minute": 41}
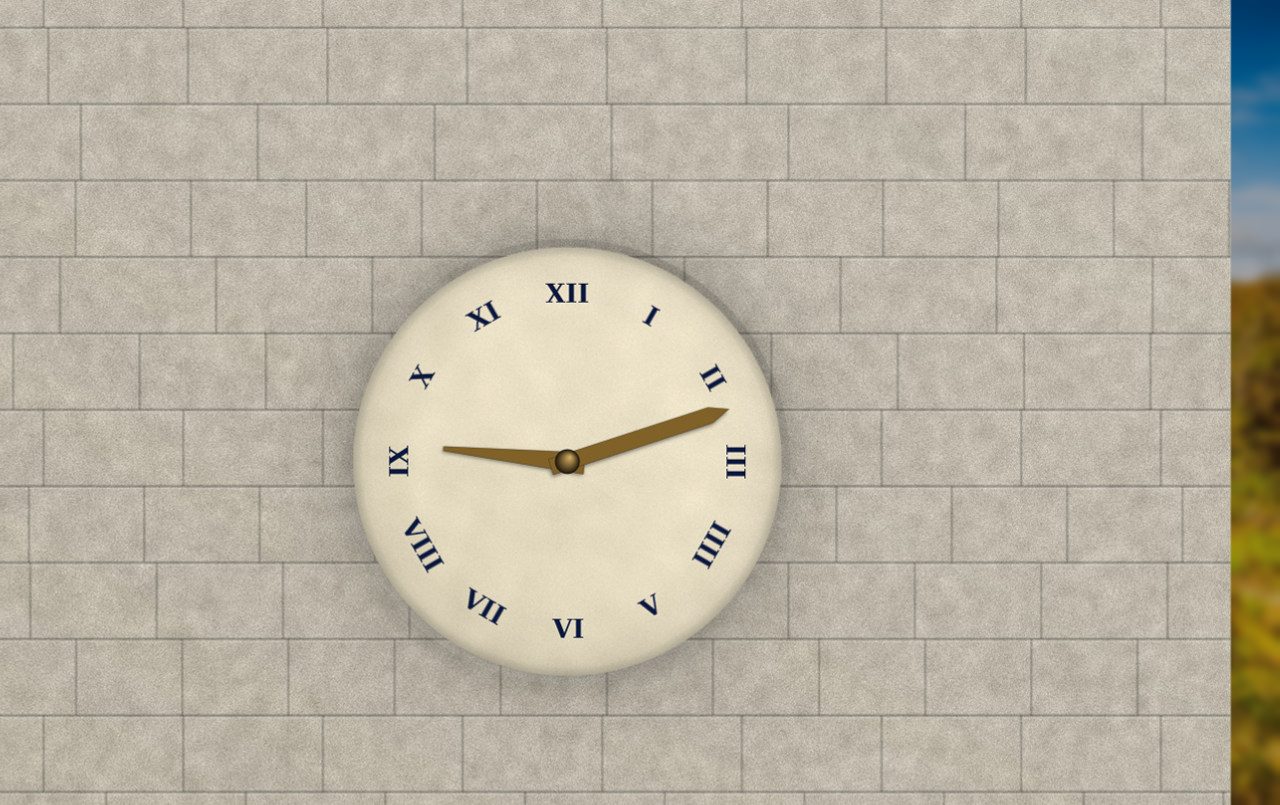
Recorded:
{"hour": 9, "minute": 12}
